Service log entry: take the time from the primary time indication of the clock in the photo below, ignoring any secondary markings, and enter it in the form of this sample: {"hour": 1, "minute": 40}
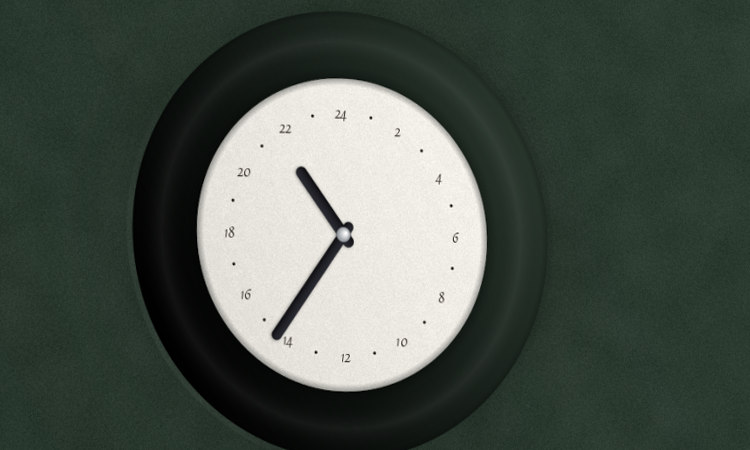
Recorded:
{"hour": 21, "minute": 36}
